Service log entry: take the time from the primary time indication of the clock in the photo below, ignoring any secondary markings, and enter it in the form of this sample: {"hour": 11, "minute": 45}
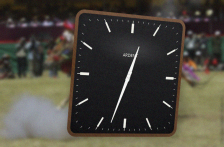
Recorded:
{"hour": 12, "minute": 33}
